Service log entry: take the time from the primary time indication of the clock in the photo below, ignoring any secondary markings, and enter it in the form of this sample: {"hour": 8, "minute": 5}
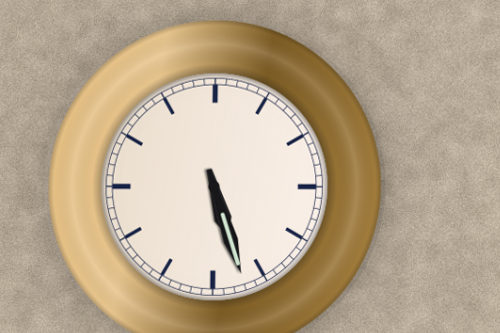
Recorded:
{"hour": 5, "minute": 27}
